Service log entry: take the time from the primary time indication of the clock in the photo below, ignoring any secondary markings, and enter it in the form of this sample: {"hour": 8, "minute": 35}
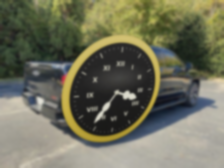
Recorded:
{"hour": 3, "minute": 36}
